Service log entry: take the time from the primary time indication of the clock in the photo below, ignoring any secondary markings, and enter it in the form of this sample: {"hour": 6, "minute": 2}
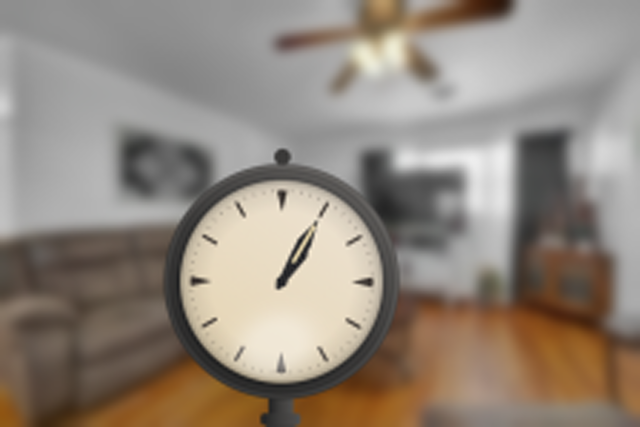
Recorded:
{"hour": 1, "minute": 5}
